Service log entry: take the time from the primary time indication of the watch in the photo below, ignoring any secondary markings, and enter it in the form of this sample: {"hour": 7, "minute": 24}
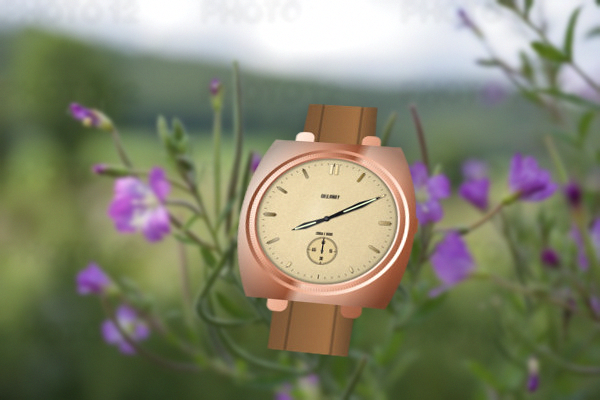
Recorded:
{"hour": 8, "minute": 10}
